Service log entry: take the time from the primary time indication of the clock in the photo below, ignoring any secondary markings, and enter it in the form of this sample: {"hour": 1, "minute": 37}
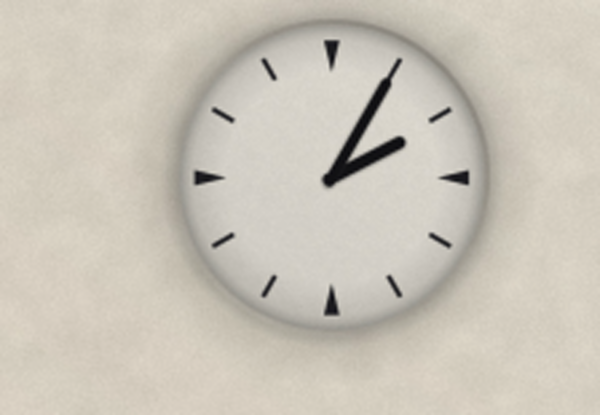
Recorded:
{"hour": 2, "minute": 5}
